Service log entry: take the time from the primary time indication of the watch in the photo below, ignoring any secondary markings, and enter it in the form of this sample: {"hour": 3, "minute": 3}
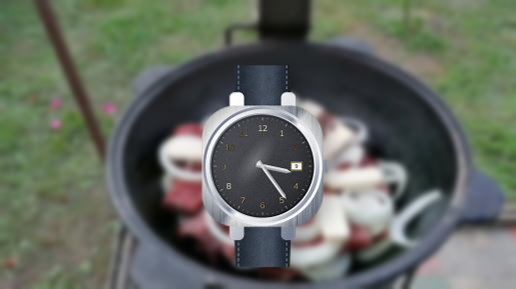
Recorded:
{"hour": 3, "minute": 24}
